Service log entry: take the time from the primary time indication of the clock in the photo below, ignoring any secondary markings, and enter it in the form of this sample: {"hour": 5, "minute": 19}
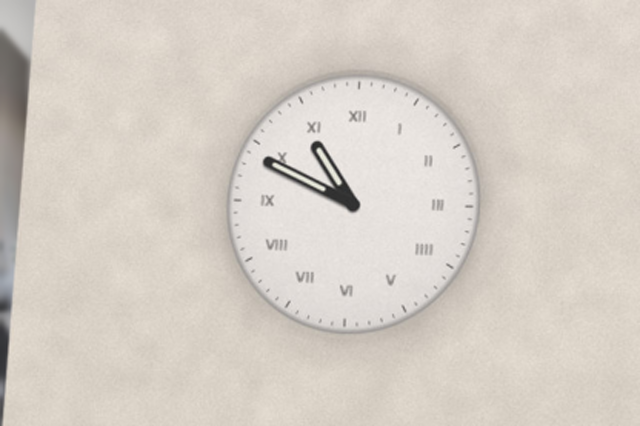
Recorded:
{"hour": 10, "minute": 49}
